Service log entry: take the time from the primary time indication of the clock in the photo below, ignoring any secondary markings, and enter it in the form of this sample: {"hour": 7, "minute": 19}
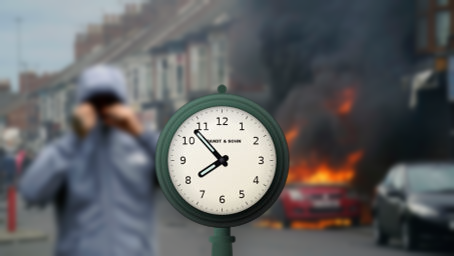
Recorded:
{"hour": 7, "minute": 53}
